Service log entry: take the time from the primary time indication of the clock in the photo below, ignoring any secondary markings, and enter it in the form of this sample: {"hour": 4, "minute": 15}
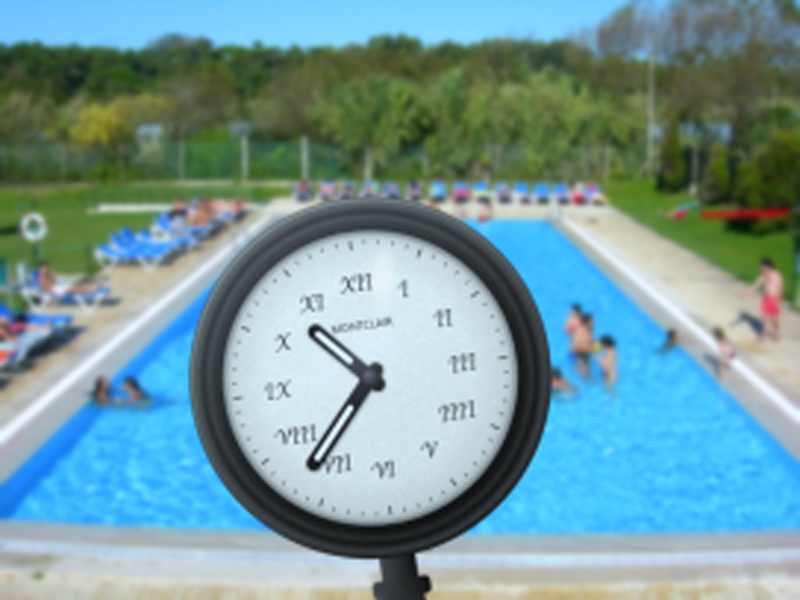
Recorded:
{"hour": 10, "minute": 37}
